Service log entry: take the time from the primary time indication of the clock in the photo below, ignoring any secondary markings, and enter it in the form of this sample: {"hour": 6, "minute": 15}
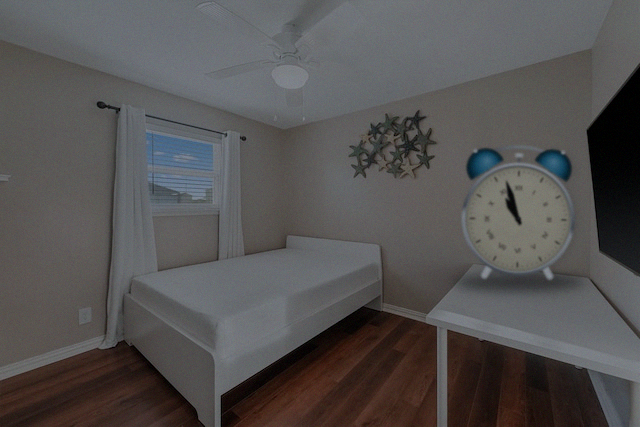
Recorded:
{"hour": 10, "minute": 57}
